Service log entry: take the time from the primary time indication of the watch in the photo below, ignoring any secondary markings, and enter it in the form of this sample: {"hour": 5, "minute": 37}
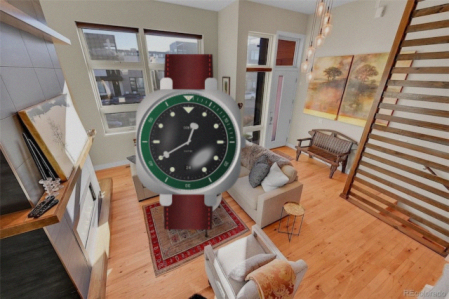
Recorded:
{"hour": 12, "minute": 40}
